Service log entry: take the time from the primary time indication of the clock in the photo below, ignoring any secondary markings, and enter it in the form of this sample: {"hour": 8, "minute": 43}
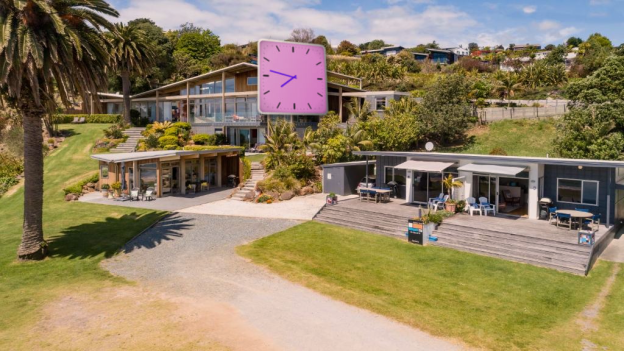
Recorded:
{"hour": 7, "minute": 47}
